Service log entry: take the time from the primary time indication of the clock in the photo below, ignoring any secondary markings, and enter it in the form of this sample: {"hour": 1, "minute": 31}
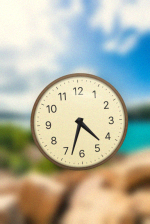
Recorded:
{"hour": 4, "minute": 33}
